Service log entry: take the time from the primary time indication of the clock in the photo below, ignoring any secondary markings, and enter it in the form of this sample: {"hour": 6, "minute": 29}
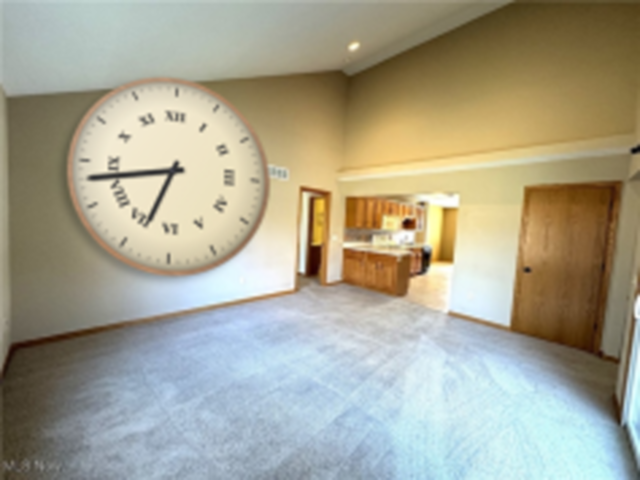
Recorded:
{"hour": 6, "minute": 43}
